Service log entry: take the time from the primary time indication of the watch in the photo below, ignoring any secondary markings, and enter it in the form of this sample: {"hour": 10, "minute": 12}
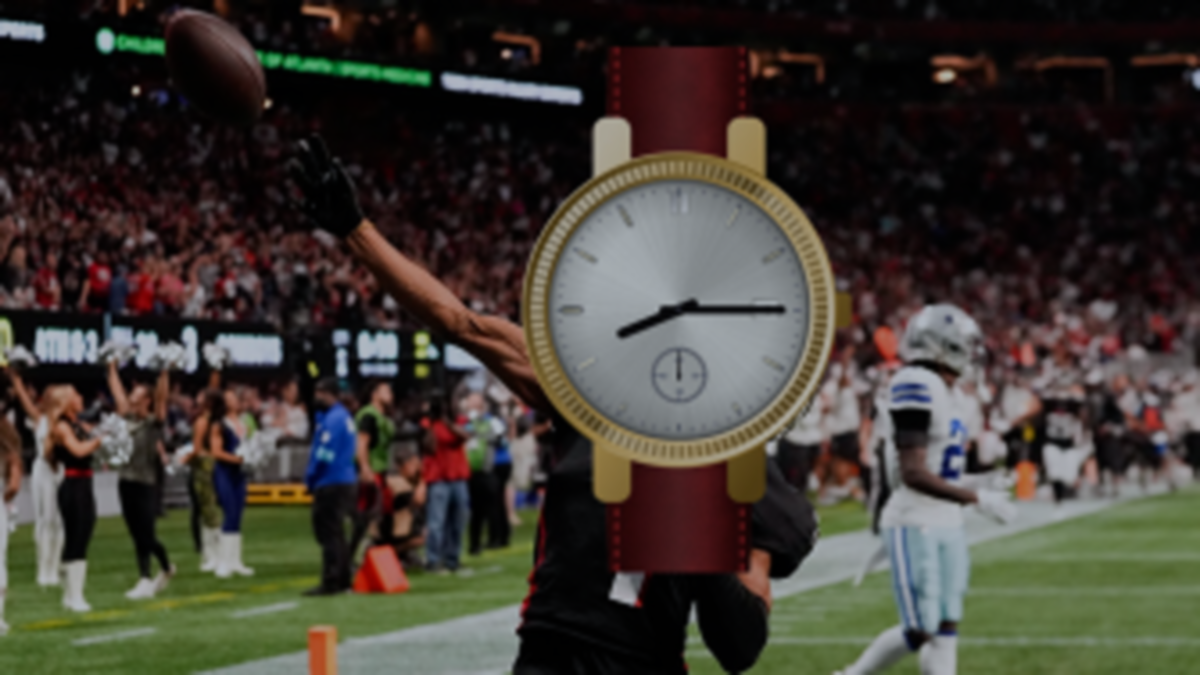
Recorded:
{"hour": 8, "minute": 15}
